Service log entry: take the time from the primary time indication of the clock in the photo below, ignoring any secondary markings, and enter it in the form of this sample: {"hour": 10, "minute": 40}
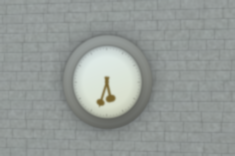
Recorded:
{"hour": 5, "minute": 33}
